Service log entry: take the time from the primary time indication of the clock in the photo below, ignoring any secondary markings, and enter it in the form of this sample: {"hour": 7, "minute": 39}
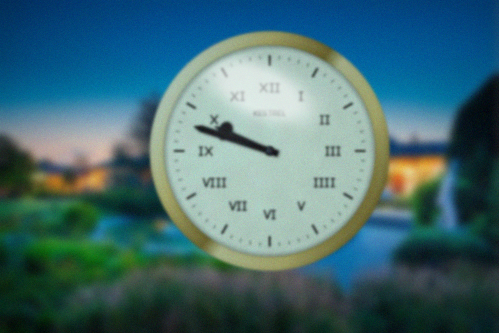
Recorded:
{"hour": 9, "minute": 48}
